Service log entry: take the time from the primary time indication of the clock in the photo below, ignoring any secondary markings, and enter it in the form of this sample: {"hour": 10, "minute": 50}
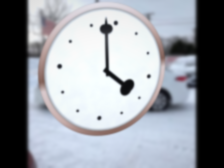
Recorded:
{"hour": 3, "minute": 58}
